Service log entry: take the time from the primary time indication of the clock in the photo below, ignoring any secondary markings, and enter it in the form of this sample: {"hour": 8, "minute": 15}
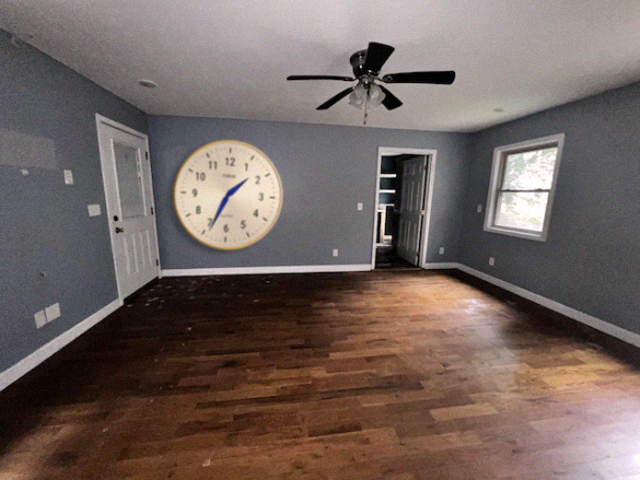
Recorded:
{"hour": 1, "minute": 34}
